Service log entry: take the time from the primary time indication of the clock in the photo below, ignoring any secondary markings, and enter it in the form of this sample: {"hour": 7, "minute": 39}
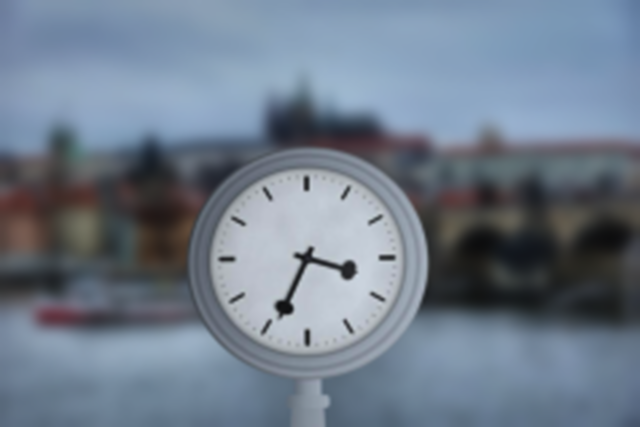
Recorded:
{"hour": 3, "minute": 34}
